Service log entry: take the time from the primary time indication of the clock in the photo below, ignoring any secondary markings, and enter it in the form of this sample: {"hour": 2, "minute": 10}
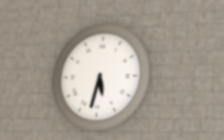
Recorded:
{"hour": 5, "minute": 32}
